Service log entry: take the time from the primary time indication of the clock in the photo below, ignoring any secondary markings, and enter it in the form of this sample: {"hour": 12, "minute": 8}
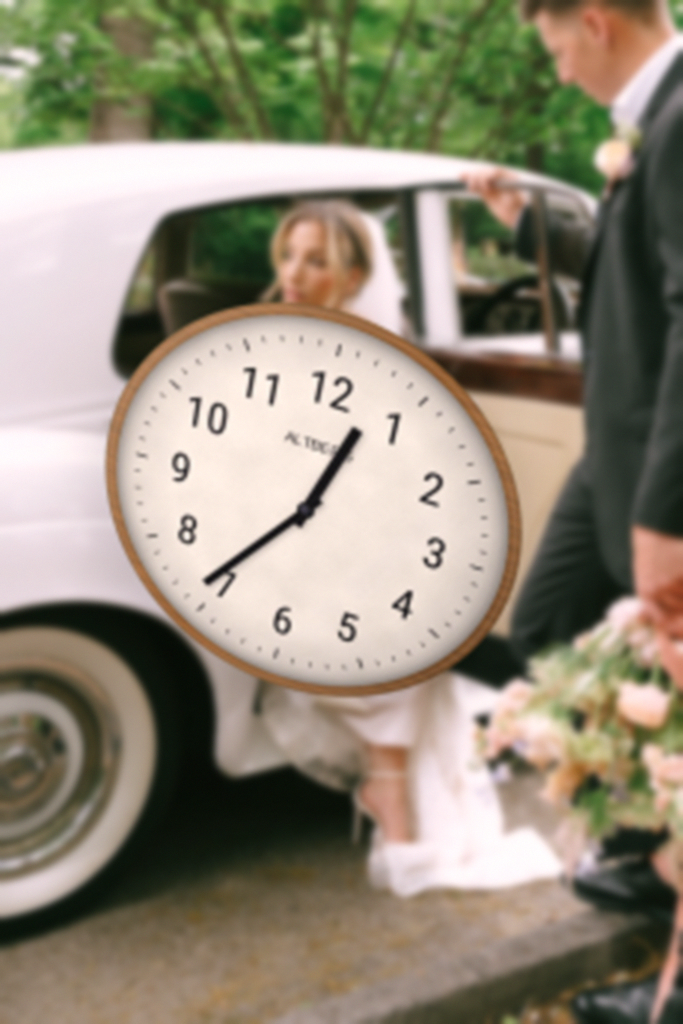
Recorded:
{"hour": 12, "minute": 36}
